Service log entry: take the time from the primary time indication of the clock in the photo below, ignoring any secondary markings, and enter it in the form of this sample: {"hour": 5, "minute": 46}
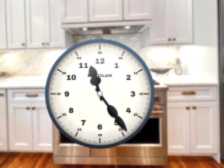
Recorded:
{"hour": 11, "minute": 24}
